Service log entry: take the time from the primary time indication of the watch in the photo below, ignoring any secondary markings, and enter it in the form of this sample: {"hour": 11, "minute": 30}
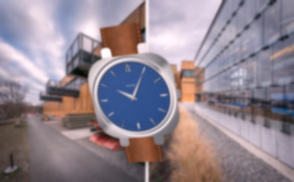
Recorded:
{"hour": 10, "minute": 5}
